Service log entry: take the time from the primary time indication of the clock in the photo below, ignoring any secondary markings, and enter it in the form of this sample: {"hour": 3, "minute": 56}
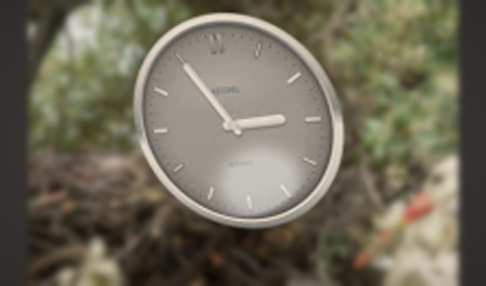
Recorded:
{"hour": 2, "minute": 55}
